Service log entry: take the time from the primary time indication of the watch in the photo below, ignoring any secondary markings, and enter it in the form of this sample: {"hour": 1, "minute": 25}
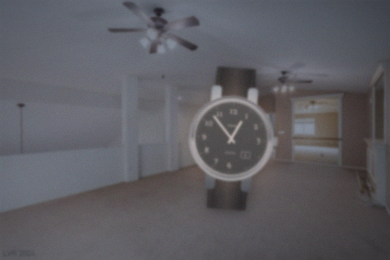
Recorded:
{"hour": 12, "minute": 53}
